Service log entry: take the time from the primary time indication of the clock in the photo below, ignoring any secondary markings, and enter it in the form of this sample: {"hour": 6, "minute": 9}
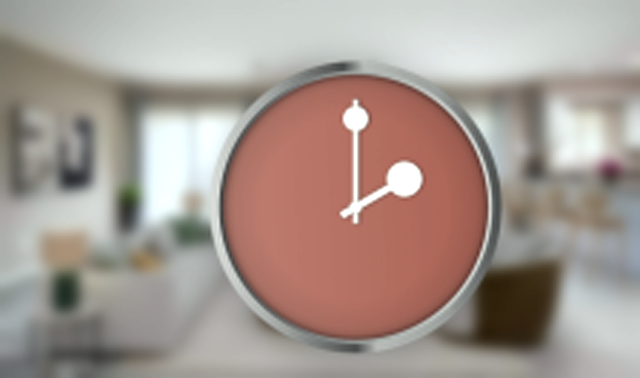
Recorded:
{"hour": 2, "minute": 0}
